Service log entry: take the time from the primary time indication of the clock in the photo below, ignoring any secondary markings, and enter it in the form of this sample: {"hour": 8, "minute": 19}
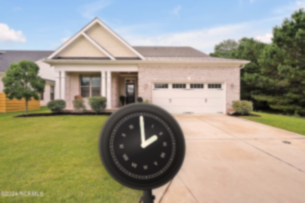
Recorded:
{"hour": 2, "minute": 0}
